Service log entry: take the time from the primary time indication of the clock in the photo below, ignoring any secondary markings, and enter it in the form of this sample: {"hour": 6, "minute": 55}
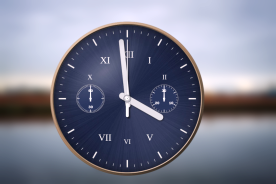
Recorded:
{"hour": 3, "minute": 59}
